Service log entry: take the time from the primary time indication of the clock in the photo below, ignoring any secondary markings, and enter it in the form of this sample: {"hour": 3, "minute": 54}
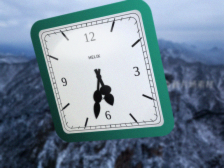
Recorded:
{"hour": 5, "minute": 33}
